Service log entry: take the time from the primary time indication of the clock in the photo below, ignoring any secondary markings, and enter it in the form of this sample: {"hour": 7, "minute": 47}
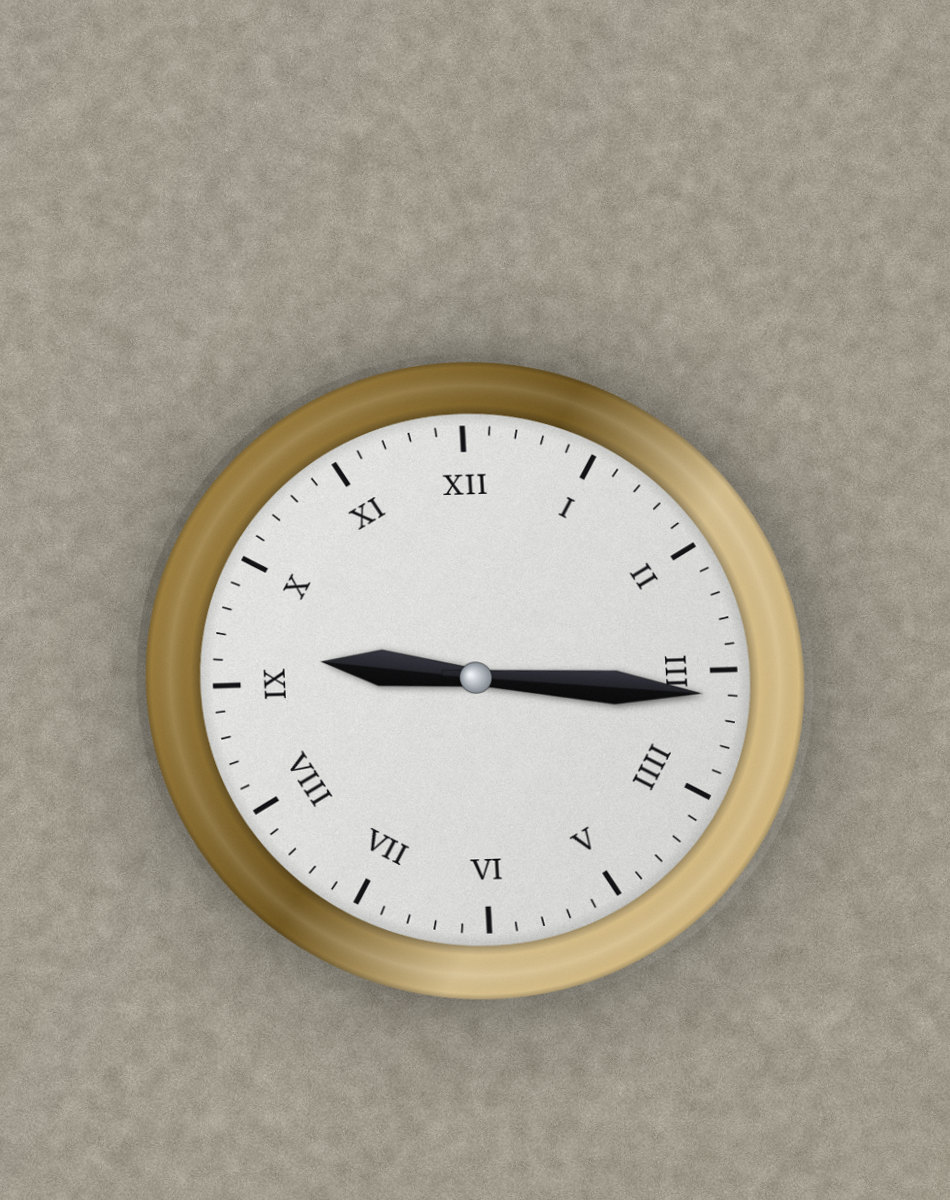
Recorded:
{"hour": 9, "minute": 16}
